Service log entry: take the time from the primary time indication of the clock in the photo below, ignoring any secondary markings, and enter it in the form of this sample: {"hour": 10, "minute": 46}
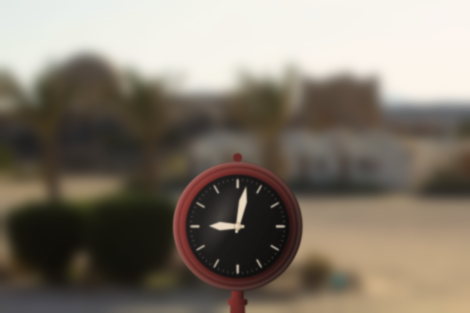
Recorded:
{"hour": 9, "minute": 2}
